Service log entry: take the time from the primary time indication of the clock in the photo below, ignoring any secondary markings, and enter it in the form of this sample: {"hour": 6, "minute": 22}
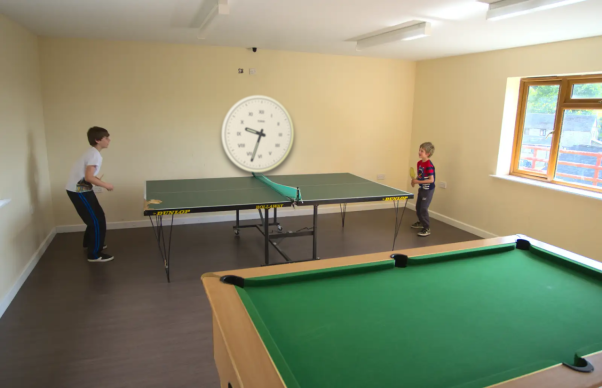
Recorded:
{"hour": 9, "minute": 33}
